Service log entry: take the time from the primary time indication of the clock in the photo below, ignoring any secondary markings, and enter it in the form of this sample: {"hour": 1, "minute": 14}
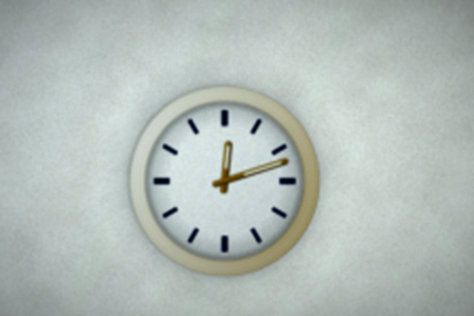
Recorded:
{"hour": 12, "minute": 12}
